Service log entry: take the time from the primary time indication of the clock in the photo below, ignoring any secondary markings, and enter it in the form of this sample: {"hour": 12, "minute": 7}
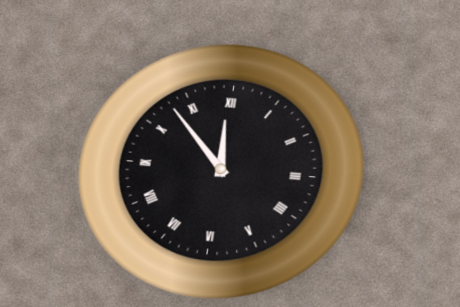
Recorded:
{"hour": 11, "minute": 53}
